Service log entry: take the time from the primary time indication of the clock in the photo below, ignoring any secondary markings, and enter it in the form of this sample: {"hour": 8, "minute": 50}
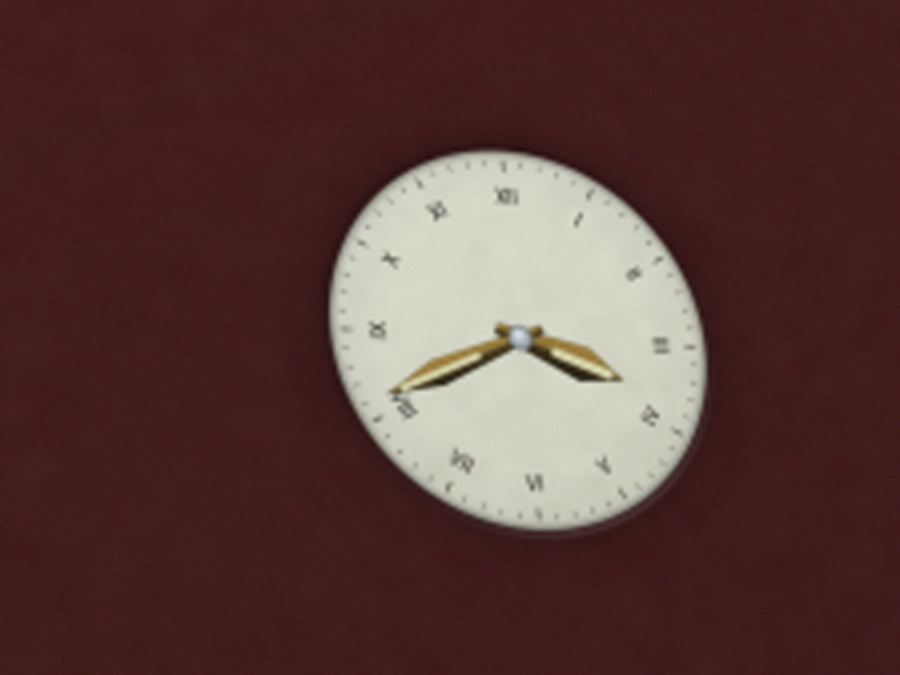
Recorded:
{"hour": 3, "minute": 41}
